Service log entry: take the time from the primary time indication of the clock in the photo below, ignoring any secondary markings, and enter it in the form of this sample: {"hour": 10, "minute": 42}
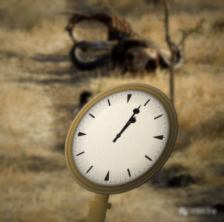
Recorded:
{"hour": 1, "minute": 4}
